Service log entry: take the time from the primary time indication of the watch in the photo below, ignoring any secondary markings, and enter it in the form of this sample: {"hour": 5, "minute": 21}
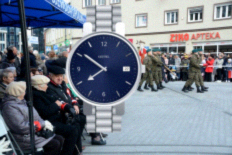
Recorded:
{"hour": 7, "minute": 51}
